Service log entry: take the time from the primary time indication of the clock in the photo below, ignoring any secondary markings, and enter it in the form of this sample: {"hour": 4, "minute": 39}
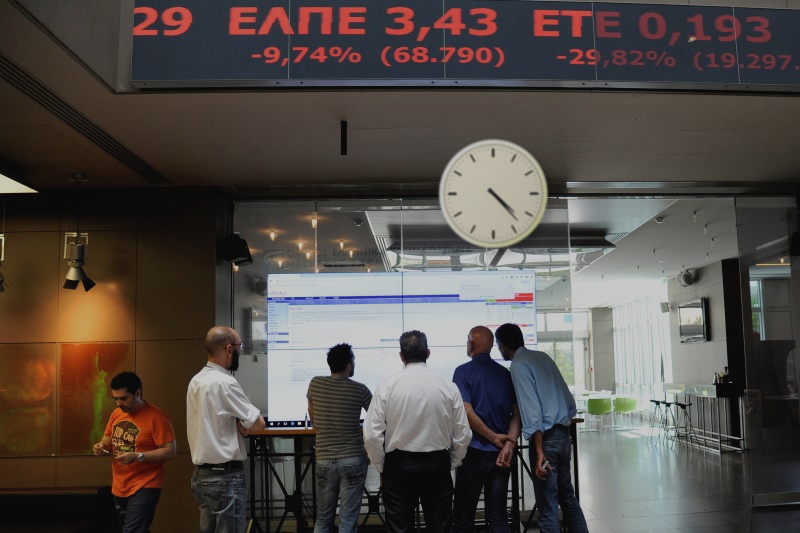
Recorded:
{"hour": 4, "minute": 23}
